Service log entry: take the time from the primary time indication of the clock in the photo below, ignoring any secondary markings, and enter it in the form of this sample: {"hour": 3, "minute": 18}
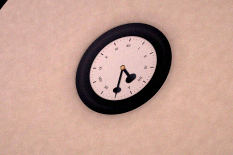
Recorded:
{"hour": 4, "minute": 30}
